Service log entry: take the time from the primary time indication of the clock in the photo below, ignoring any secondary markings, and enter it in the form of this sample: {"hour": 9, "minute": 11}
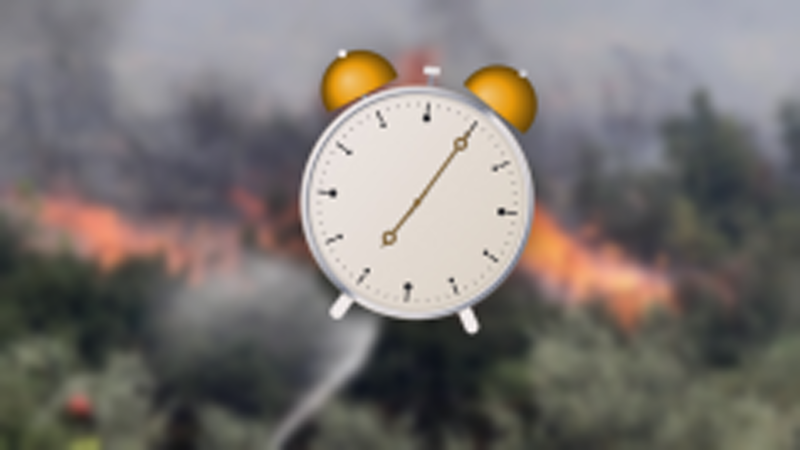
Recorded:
{"hour": 7, "minute": 5}
